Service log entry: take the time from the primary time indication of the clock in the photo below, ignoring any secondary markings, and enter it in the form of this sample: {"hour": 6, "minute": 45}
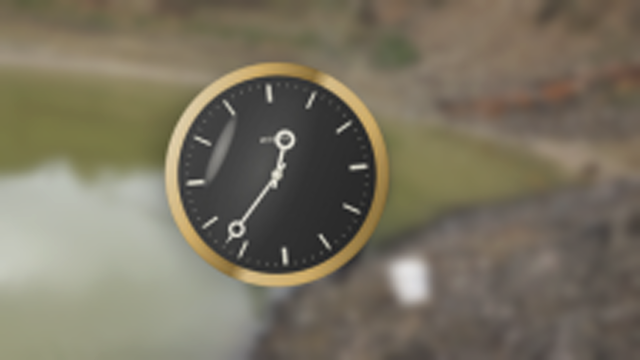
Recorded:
{"hour": 12, "minute": 37}
